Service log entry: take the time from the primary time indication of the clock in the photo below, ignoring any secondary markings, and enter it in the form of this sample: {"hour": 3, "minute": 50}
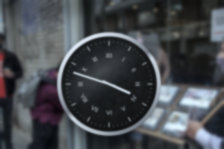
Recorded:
{"hour": 3, "minute": 48}
